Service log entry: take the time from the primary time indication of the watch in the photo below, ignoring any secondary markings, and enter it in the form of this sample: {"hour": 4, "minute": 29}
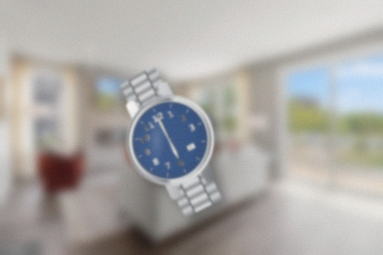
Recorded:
{"hour": 6, "minute": 0}
